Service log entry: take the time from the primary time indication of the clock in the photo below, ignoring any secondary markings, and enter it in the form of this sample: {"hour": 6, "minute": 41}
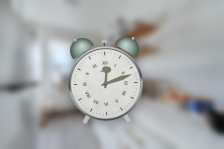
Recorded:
{"hour": 12, "minute": 12}
